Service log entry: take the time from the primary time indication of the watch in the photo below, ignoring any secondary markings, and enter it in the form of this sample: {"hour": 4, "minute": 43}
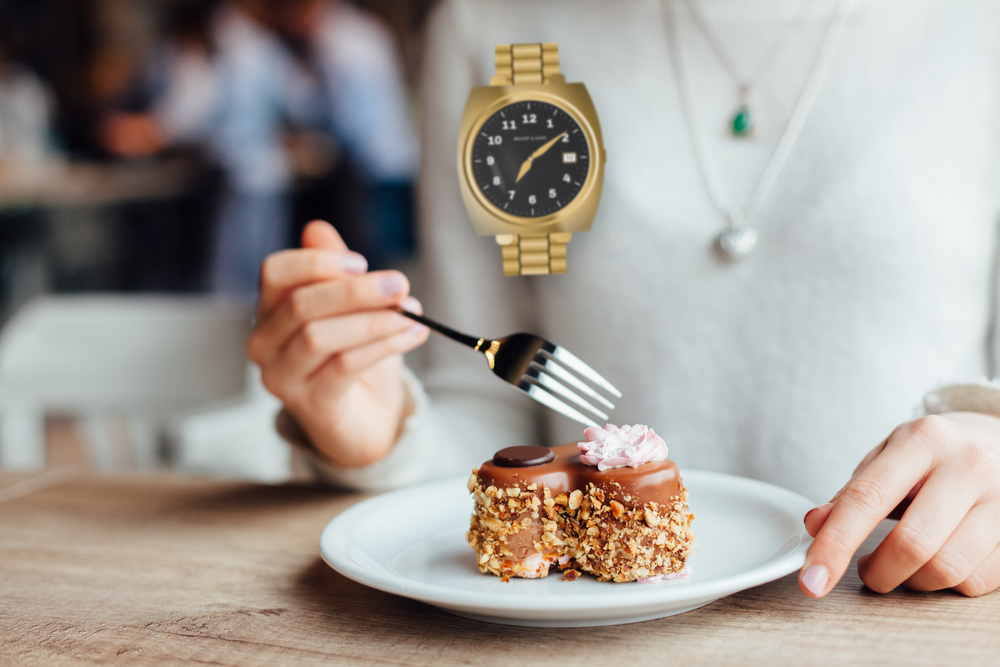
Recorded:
{"hour": 7, "minute": 9}
